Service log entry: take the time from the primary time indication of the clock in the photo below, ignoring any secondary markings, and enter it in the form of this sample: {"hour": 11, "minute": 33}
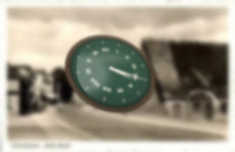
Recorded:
{"hour": 4, "minute": 20}
